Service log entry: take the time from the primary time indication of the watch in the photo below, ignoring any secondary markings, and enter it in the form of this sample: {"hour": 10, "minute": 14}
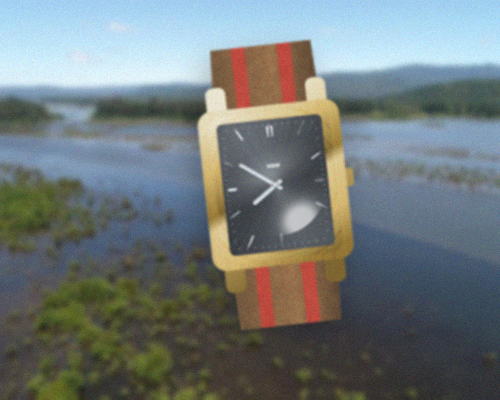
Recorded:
{"hour": 7, "minute": 51}
